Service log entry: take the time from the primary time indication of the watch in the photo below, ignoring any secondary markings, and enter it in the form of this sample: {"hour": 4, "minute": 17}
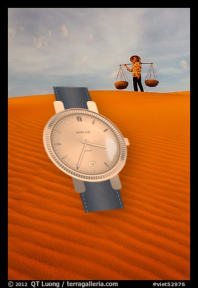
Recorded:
{"hour": 3, "minute": 35}
